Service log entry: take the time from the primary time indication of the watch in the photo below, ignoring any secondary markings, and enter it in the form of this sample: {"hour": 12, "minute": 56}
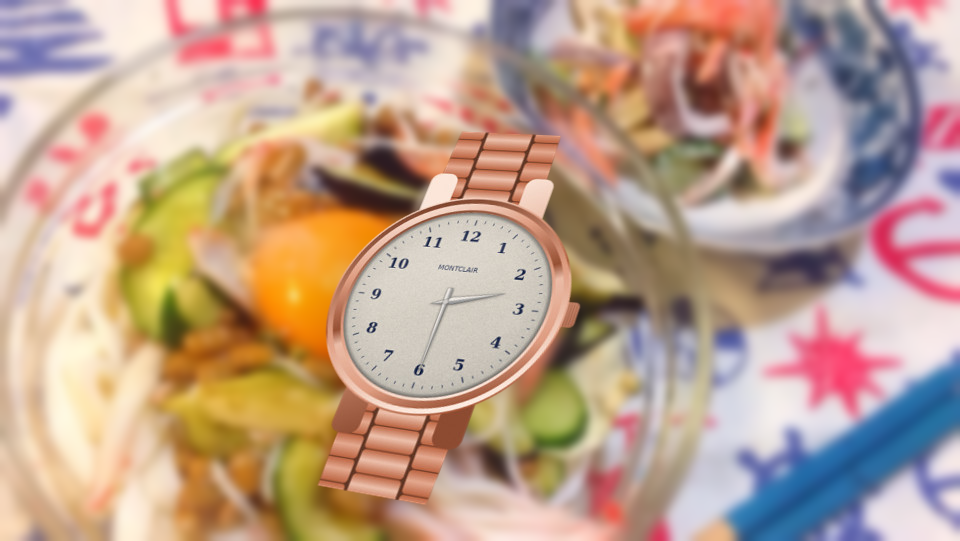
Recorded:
{"hour": 2, "minute": 30}
